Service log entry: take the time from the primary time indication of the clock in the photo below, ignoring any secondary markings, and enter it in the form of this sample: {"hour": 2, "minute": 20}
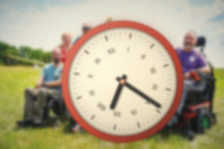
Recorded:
{"hour": 7, "minute": 24}
